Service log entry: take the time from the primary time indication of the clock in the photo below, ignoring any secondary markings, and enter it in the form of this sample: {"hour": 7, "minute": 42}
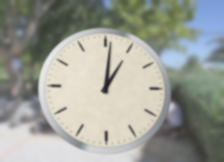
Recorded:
{"hour": 1, "minute": 1}
